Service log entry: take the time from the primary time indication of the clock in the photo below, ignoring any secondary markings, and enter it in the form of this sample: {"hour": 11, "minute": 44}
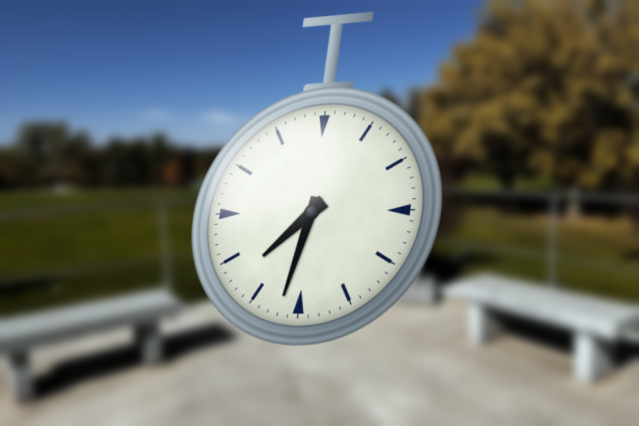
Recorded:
{"hour": 7, "minute": 32}
